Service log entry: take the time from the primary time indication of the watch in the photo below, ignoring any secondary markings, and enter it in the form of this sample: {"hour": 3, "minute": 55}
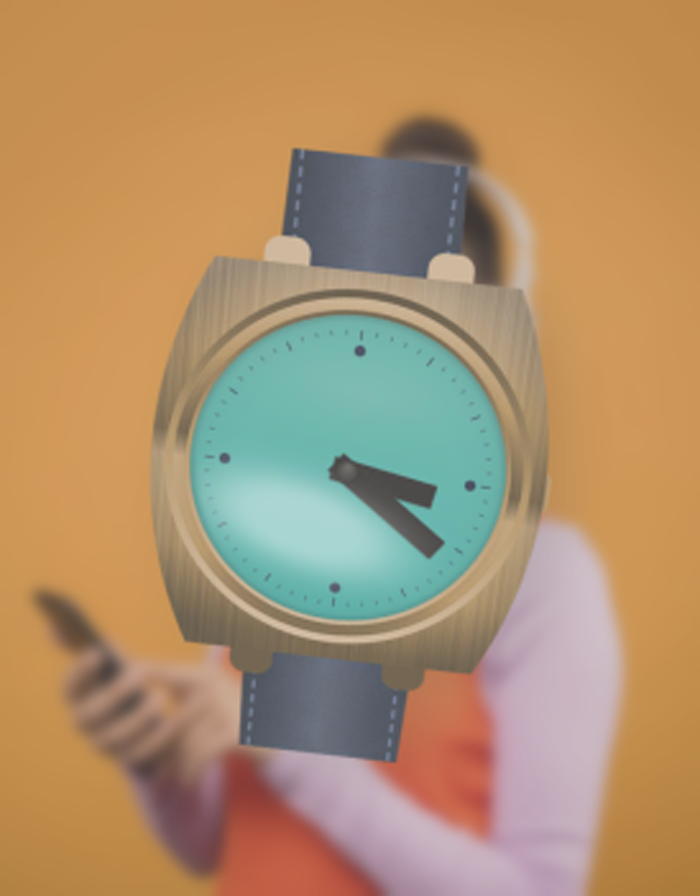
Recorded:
{"hour": 3, "minute": 21}
